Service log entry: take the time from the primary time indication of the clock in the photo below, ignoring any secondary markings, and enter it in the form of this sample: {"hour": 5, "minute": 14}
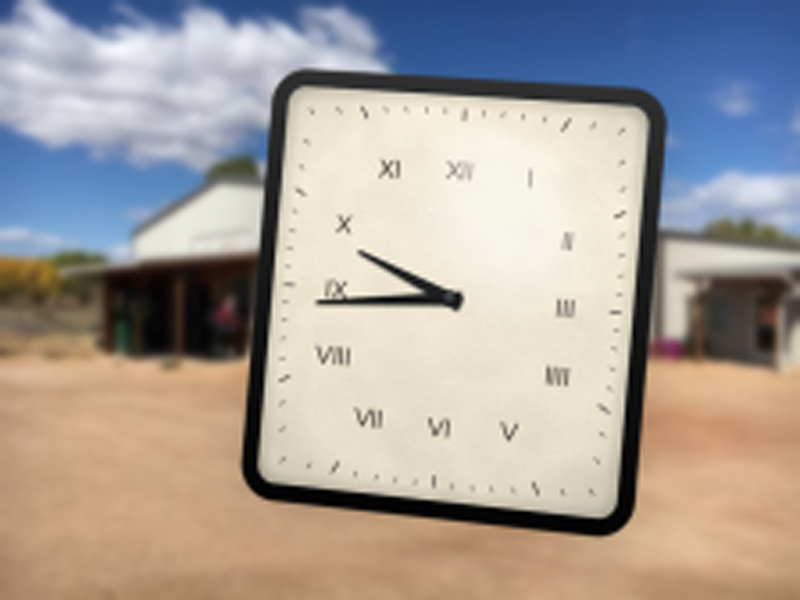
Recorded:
{"hour": 9, "minute": 44}
